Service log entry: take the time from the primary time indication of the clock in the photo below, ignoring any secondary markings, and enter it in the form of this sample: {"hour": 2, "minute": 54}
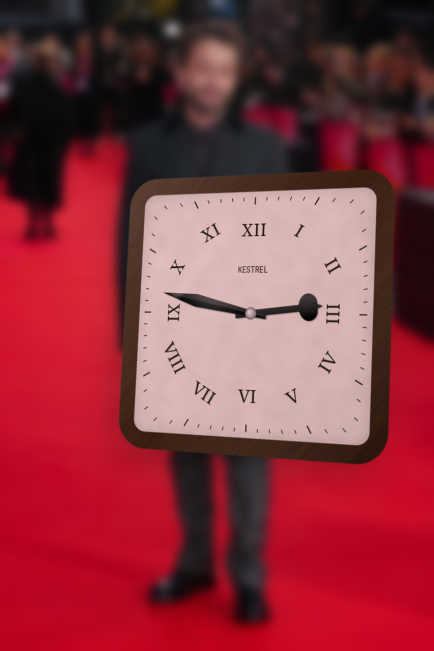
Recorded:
{"hour": 2, "minute": 47}
